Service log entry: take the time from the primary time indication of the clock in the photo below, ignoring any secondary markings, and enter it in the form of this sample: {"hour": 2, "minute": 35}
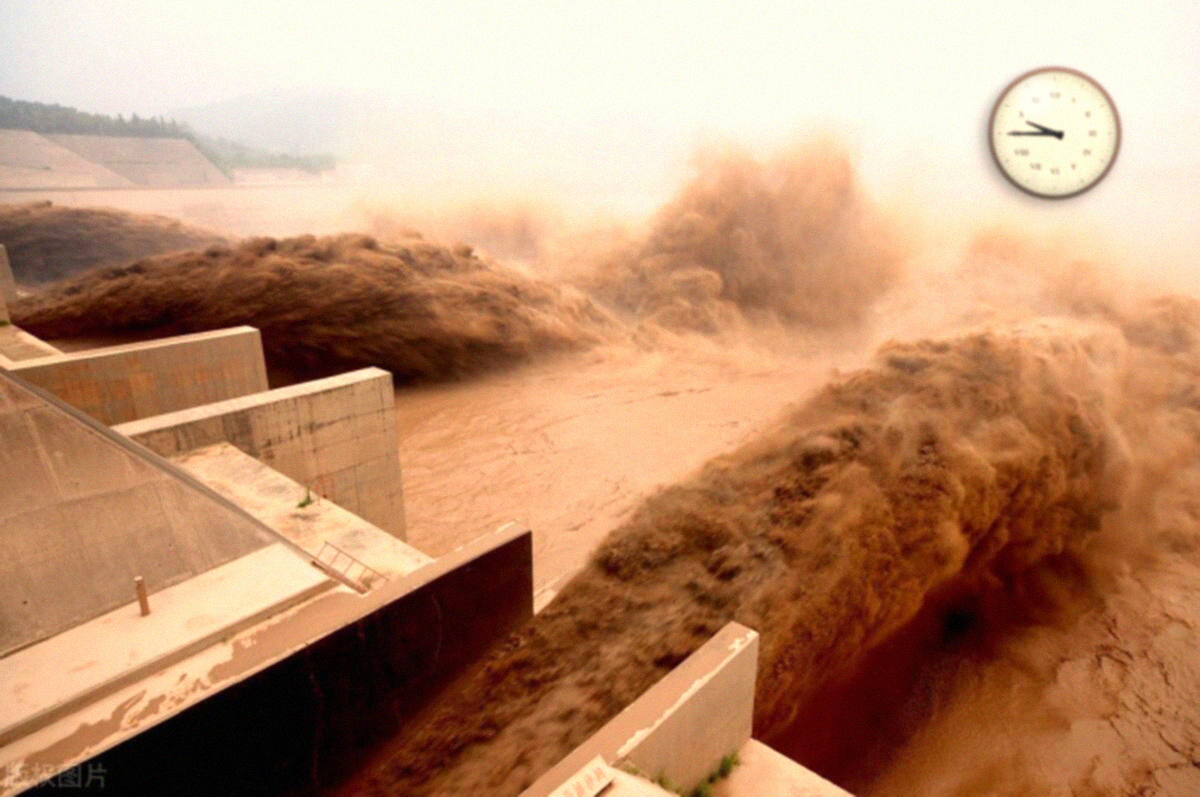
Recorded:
{"hour": 9, "minute": 45}
